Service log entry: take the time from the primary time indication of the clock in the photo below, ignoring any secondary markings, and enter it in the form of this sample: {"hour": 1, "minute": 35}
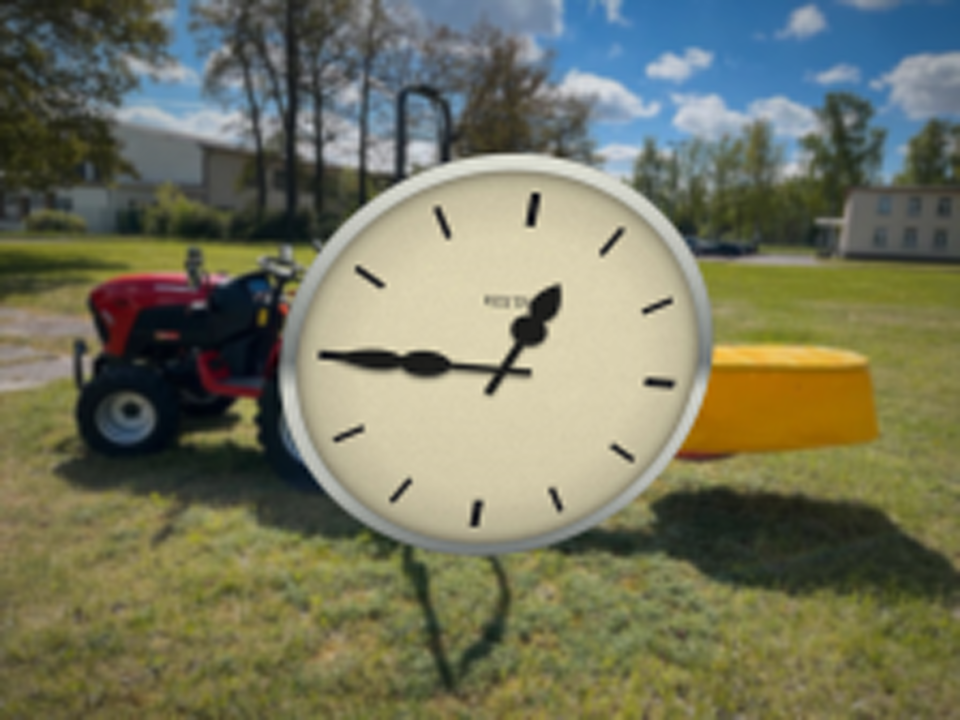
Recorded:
{"hour": 12, "minute": 45}
